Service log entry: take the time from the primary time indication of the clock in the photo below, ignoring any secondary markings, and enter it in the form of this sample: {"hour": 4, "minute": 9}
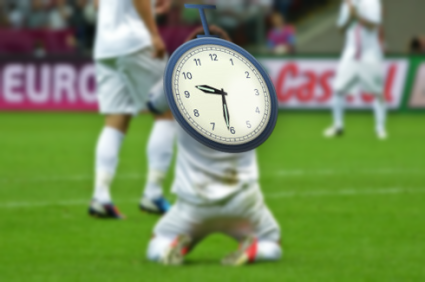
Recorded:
{"hour": 9, "minute": 31}
